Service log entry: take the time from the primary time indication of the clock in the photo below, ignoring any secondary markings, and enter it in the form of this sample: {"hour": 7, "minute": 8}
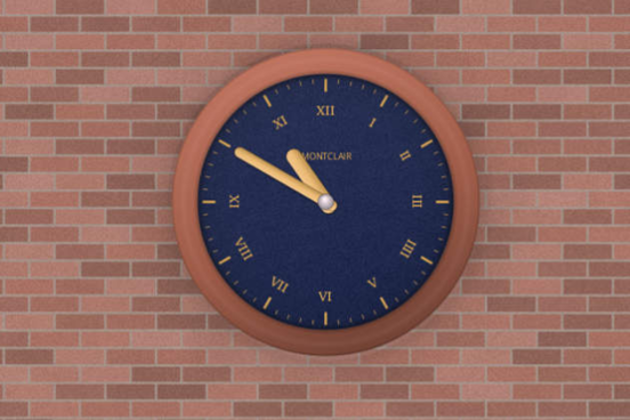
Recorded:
{"hour": 10, "minute": 50}
